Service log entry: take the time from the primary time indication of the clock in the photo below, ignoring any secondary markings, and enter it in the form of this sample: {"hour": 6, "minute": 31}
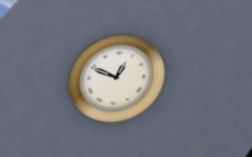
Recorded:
{"hour": 12, "minute": 49}
